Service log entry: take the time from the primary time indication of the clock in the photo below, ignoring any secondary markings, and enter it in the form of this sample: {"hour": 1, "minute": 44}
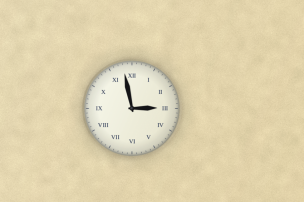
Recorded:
{"hour": 2, "minute": 58}
